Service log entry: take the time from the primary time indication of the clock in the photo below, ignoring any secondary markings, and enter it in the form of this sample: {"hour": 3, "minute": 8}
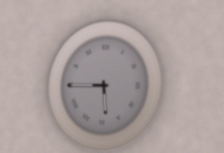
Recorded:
{"hour": 5, "minute": 45}
